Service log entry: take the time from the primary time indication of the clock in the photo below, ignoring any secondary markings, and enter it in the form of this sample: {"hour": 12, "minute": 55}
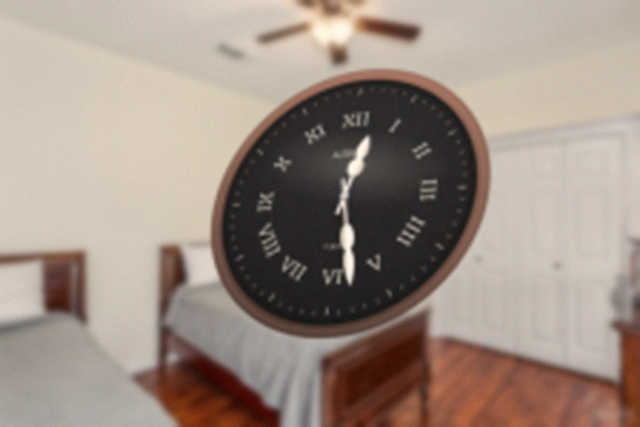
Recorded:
{"hour": 12, "minute": 28}
